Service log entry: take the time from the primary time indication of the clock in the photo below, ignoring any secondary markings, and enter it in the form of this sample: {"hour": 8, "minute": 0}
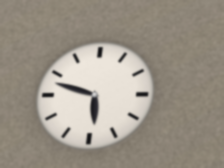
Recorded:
{"hour": 5, "minute": 48}
